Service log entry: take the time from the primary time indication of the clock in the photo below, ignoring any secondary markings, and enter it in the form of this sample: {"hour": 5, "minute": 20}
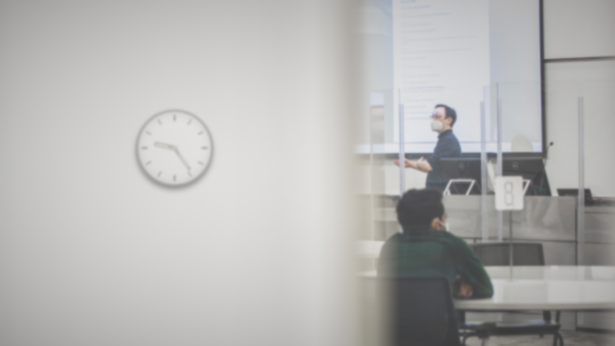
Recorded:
{"hour": 9, "minute": 24}
